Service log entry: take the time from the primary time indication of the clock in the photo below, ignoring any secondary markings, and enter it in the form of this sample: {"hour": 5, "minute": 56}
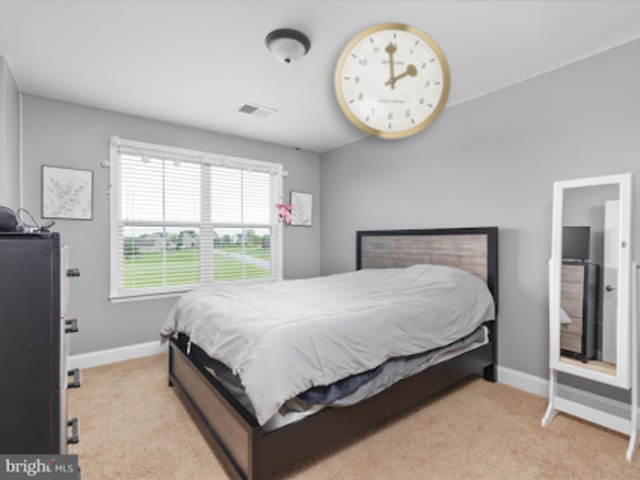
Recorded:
{"hour": 1, "minute": 59}
